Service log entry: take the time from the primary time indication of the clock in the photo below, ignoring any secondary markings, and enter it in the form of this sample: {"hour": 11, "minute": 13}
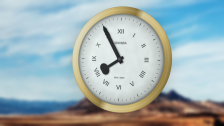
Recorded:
{"hour": 7, "minute": 55}
